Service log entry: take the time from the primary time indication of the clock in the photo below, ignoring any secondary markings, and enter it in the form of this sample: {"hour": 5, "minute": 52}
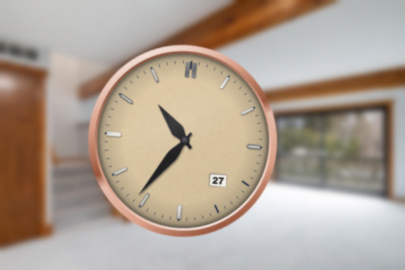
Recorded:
{"hour": 10, "minute": 36}
